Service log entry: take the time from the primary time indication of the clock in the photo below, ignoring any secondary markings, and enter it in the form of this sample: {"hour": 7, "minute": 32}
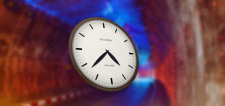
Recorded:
{"hour": 4, "minute": 38}
